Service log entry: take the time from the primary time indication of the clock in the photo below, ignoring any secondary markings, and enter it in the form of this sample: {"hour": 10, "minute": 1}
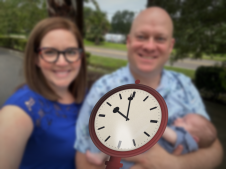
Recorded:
{"hour": 9, "minute": 59}
